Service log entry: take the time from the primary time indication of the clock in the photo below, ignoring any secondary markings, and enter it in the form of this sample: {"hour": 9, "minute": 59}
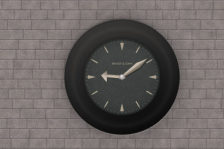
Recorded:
{"hour": 9, "minute": 9}
